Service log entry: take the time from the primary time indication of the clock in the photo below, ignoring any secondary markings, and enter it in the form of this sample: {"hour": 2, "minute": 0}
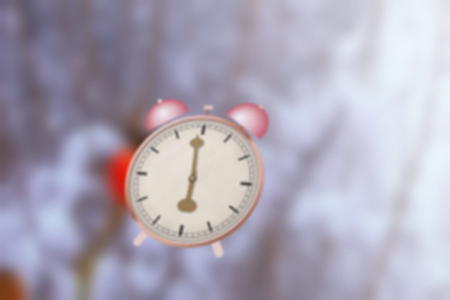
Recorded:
{"hour": 5, "minute": 59}
